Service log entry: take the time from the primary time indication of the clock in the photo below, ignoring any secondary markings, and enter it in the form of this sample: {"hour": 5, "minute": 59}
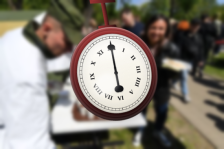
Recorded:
{"hour": 6, "minute": 0}
